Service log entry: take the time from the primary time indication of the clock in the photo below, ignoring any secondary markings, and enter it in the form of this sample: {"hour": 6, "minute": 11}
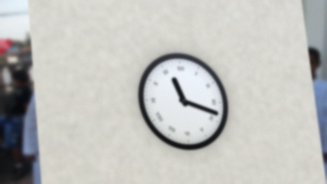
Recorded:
{"hour": 11, "minute": 18}
